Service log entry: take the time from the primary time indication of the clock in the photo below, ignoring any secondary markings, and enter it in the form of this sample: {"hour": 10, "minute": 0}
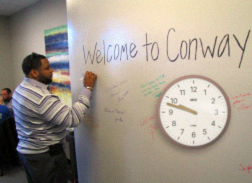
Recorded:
{"hour": 9, "minute": 48}
